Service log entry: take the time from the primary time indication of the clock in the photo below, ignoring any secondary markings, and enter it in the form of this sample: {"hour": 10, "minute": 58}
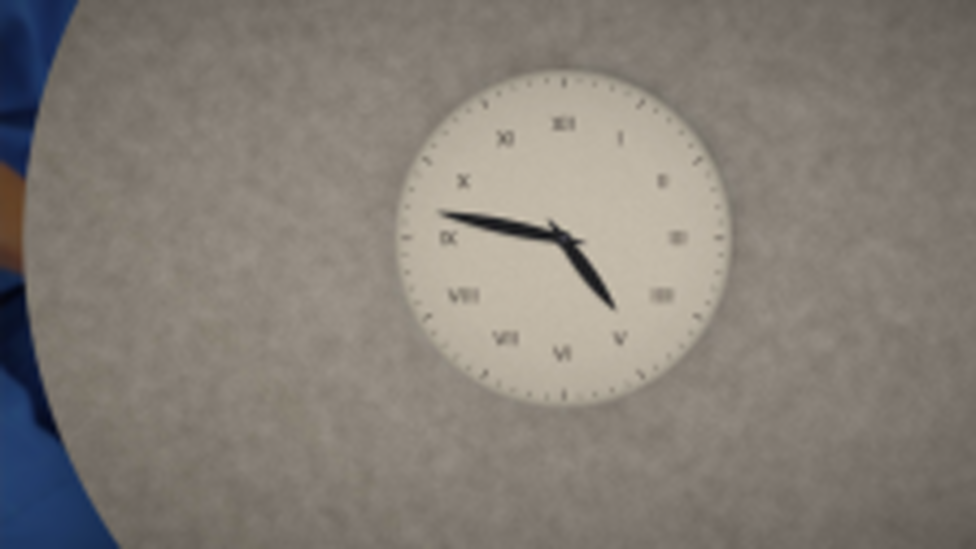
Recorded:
{"hour": 4, "minute": 47}
